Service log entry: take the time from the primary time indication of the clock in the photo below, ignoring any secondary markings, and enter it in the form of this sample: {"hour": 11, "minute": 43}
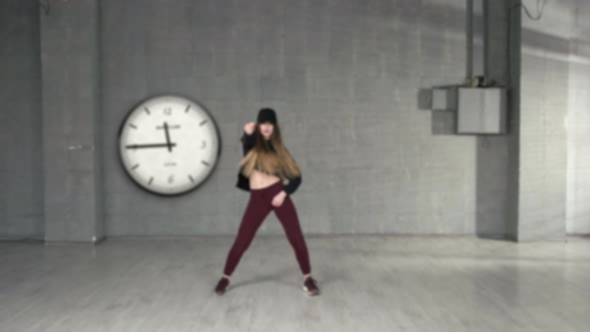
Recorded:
{"hour": 11, "minute": 45}
